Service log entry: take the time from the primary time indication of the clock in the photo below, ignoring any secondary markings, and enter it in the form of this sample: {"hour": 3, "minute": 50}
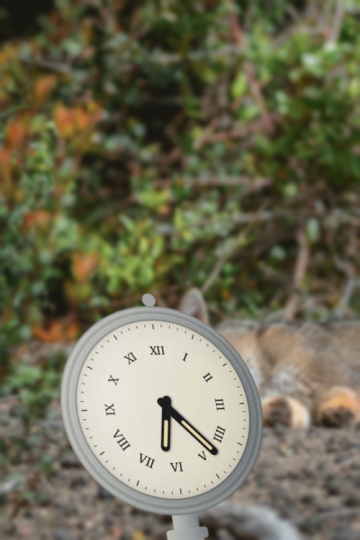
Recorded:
{"hour": 6, "minute": 23}
